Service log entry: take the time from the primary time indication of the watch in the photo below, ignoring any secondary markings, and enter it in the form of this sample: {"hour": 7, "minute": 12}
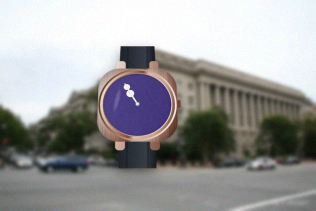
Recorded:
{"hour": 10, "minute": 55}
